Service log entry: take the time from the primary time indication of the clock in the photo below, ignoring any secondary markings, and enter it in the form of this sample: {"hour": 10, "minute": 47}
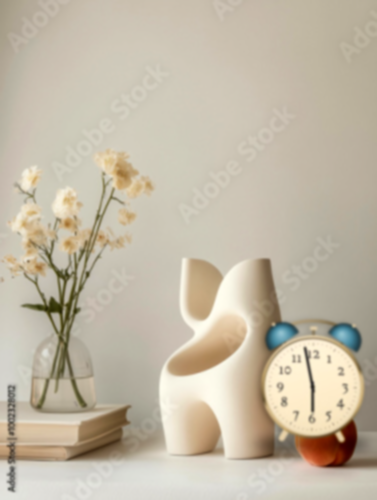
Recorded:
{"hour": 5, "minute": 58}
